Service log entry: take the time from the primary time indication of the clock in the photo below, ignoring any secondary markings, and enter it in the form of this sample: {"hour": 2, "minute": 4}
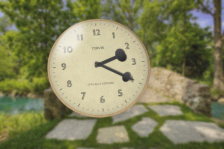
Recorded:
{"hour": 2, "minute": 20}
